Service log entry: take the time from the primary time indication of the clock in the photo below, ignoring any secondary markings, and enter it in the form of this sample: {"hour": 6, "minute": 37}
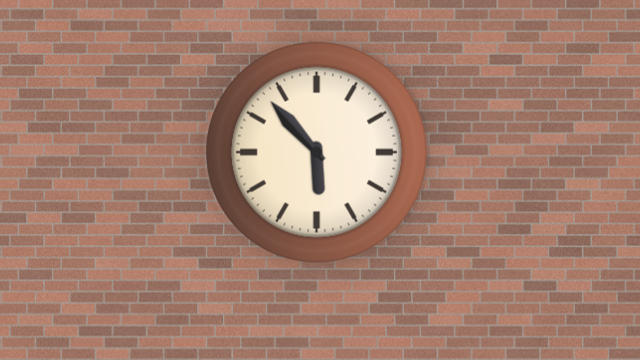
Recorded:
{"hour": 5, "minute": 53}
